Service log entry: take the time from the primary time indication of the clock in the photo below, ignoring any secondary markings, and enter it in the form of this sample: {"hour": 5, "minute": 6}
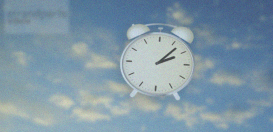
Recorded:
{"hour": 2, "minute": 7}
